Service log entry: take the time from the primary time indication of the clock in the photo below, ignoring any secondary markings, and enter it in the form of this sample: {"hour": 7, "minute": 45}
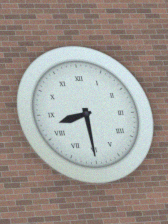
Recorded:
{"hour": 8, "minute": 30}
